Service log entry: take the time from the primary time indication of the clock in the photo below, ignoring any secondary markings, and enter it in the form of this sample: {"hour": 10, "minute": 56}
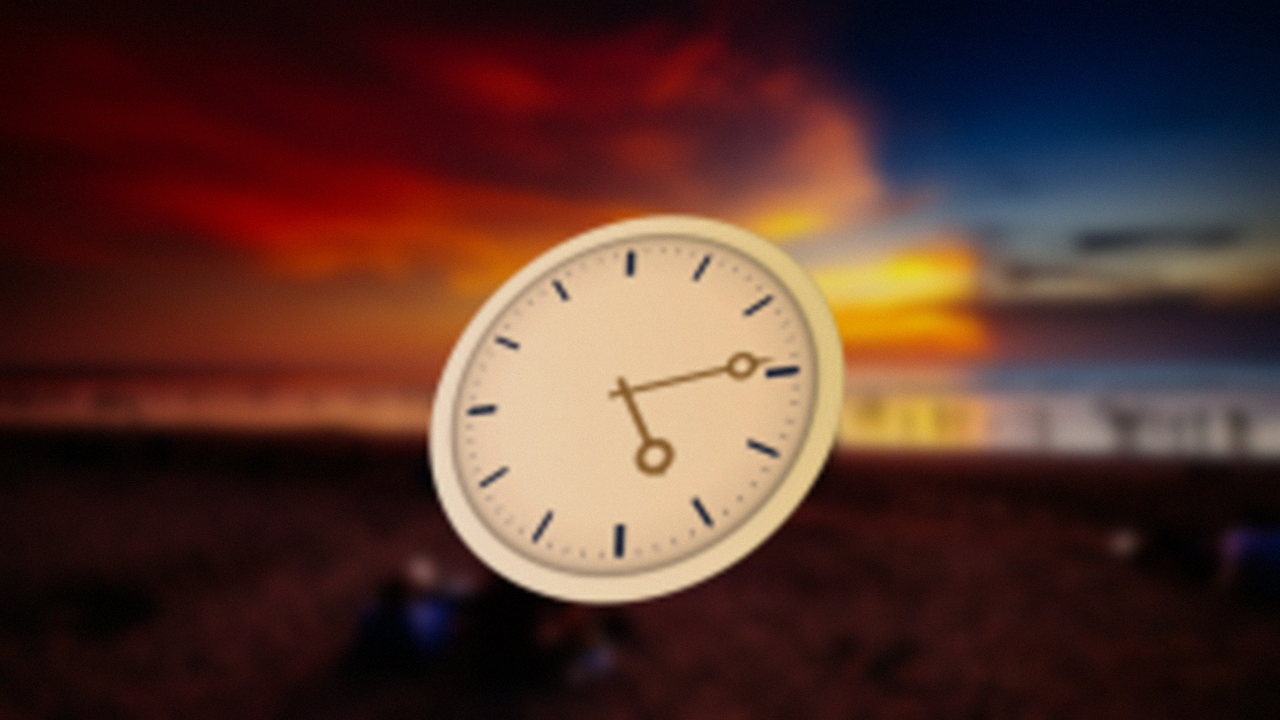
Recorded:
{"hour": 5, "minute": 14}
